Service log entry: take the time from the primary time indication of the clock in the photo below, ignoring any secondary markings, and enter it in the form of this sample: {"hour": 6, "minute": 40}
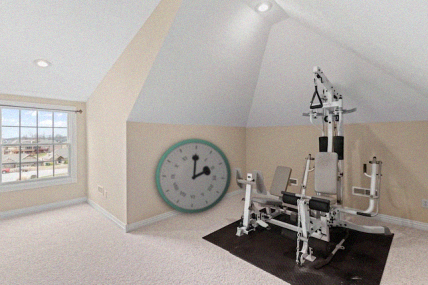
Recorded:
{"hour": 2, "minute": 0}
